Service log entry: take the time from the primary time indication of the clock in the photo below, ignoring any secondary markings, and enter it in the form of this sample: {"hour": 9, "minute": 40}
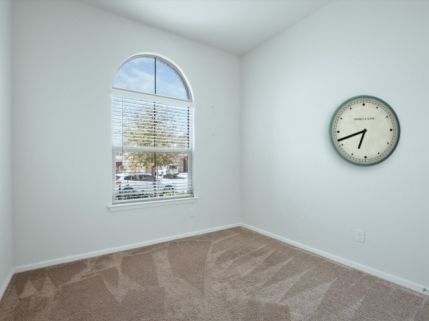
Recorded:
{"hour": 6, "minute": 42}
